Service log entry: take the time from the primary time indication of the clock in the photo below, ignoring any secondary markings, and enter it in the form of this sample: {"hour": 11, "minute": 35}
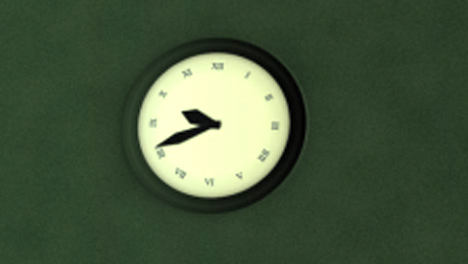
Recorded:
{"hour": 9, "minute": 41}
